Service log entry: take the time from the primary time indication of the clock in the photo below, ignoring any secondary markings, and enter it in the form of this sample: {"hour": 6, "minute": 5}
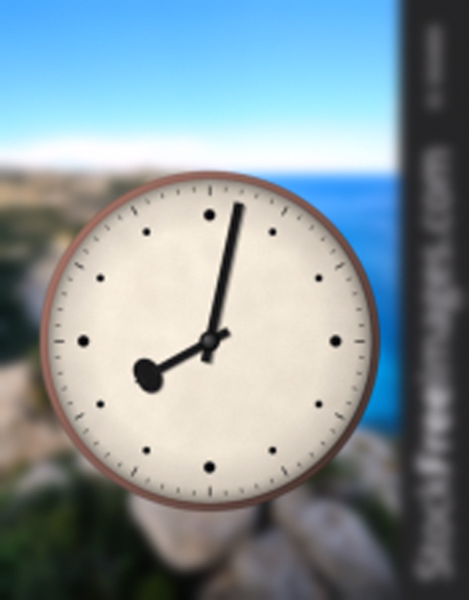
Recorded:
{"hour": 8, "minute": 2}
